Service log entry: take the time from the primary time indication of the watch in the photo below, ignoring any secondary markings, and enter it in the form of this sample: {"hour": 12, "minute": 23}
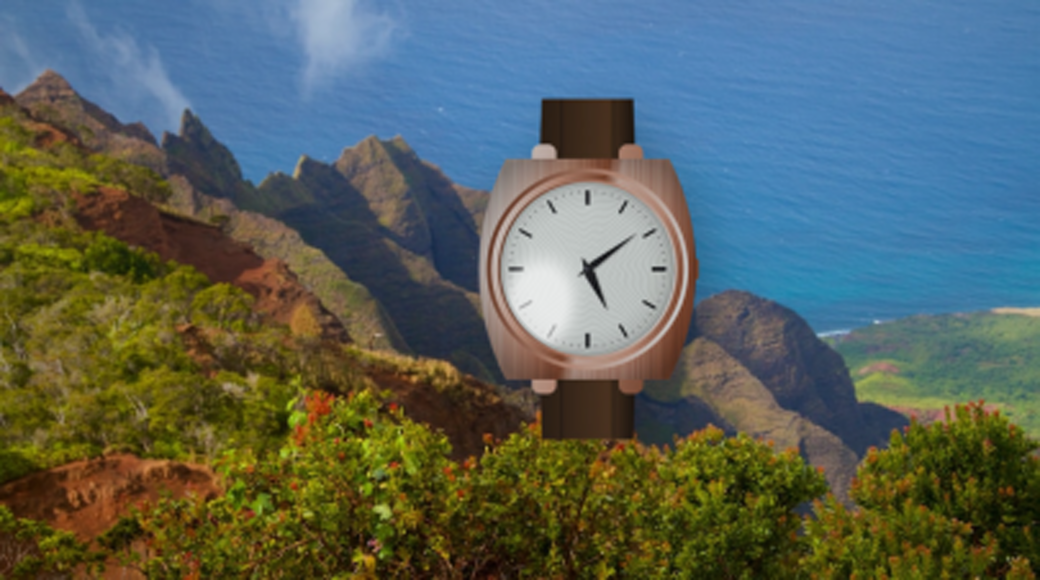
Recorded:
{"hour": 5, "minute": 9}
